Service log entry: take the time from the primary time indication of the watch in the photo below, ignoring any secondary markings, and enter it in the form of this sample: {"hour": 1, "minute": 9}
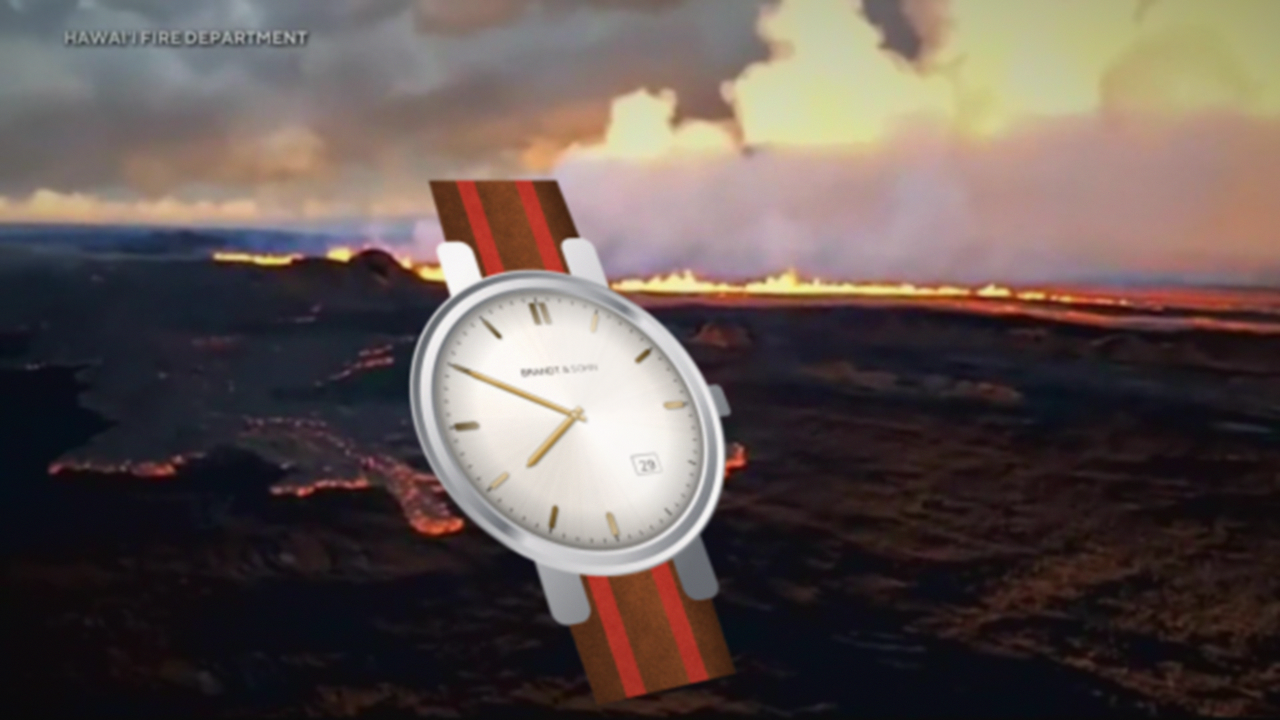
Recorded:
{"hour": 7, "minute": 50}
